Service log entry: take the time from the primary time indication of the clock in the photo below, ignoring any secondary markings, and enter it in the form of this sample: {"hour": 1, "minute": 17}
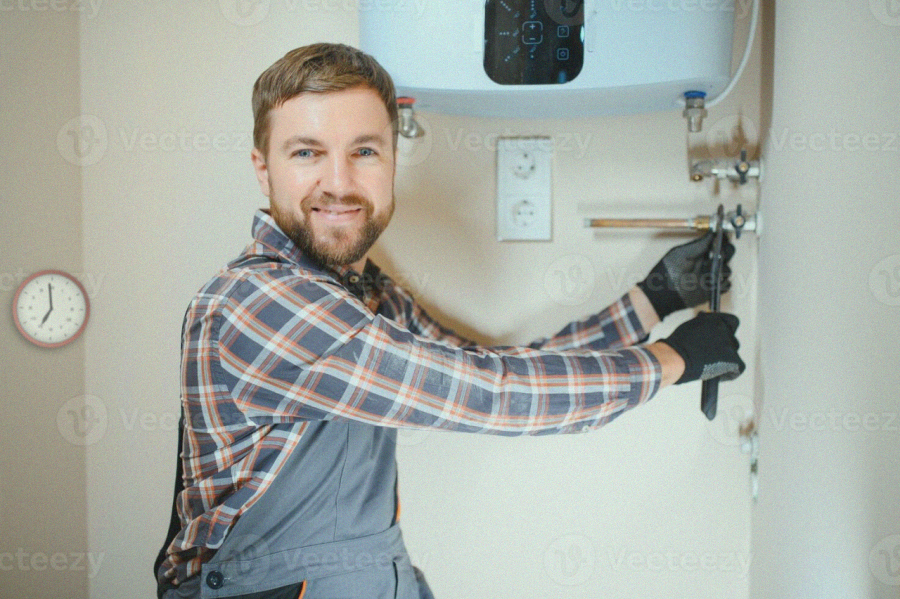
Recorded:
{"hour": 6, "minute": 59}
